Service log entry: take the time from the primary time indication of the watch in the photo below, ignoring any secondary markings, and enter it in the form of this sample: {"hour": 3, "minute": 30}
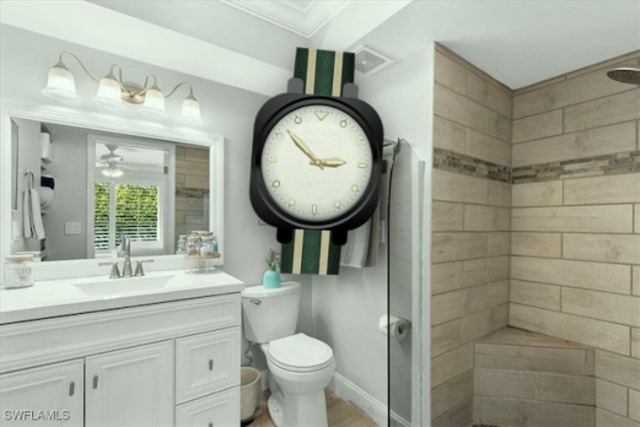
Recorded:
{"hour": 2, "minute": 52}
